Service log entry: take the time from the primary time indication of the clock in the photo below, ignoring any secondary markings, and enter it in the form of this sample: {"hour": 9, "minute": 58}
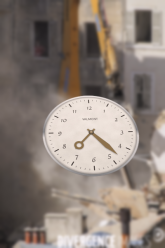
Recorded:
{"hour": 7, "minute": 23}
